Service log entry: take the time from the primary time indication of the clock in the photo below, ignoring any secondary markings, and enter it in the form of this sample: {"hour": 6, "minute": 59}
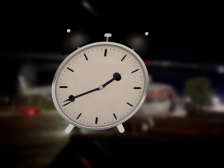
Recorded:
{"hour": 1, "minute": 41}
